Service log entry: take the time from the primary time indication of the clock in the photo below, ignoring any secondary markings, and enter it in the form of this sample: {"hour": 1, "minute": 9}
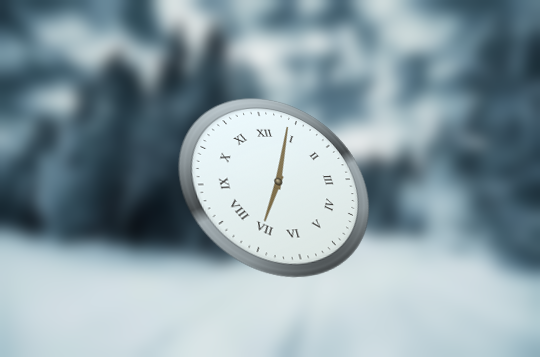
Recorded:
{"hour": 7, "minute": 4}
